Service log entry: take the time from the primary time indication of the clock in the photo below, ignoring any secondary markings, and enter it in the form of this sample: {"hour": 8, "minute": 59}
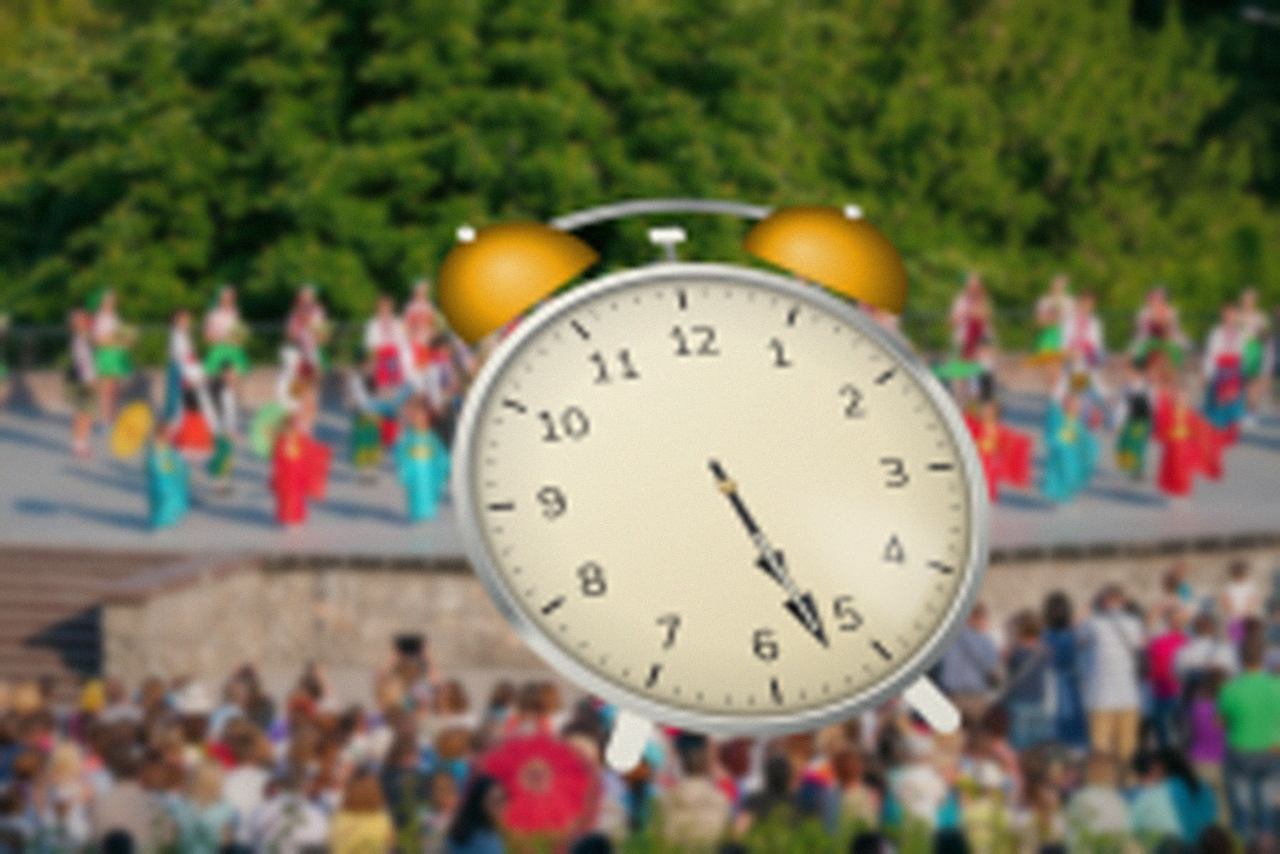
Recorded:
{"hour": 5, "minute": 27}
